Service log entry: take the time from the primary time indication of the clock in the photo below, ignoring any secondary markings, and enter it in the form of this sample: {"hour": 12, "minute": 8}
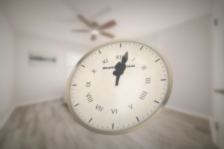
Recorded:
{"hour": 12, "minute": 2}
